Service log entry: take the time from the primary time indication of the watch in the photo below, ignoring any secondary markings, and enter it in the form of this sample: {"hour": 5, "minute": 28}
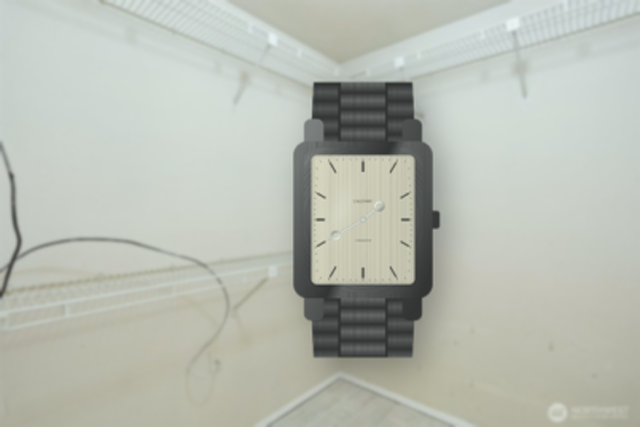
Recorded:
{"hour": 1, "minute": 40}
